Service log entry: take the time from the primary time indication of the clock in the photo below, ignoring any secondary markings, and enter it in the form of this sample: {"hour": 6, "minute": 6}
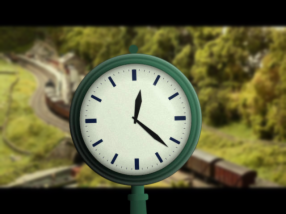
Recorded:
{"hour": 12, "minute": 22}
